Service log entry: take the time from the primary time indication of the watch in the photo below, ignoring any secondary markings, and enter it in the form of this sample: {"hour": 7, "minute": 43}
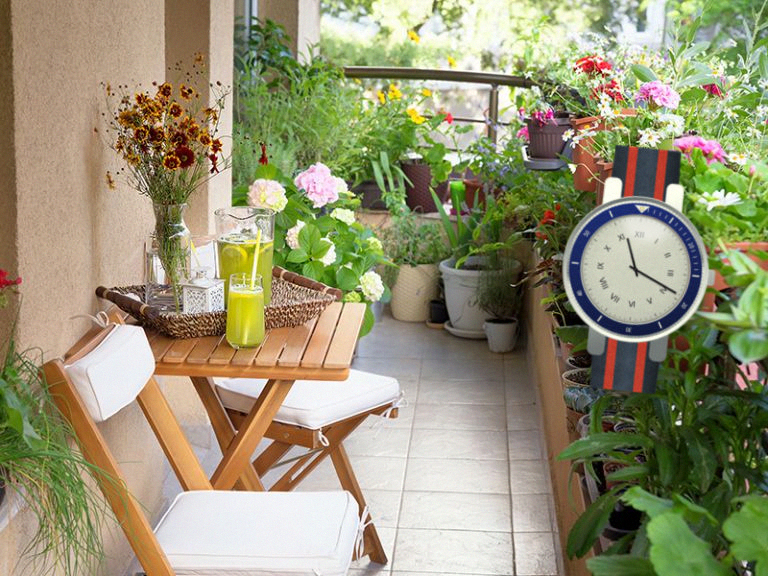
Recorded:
{"hour": 11, "minute": 19}
